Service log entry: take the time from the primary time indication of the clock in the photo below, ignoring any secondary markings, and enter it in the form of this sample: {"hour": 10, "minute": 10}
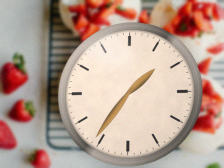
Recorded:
{"hour": 1, "minute": 36}
